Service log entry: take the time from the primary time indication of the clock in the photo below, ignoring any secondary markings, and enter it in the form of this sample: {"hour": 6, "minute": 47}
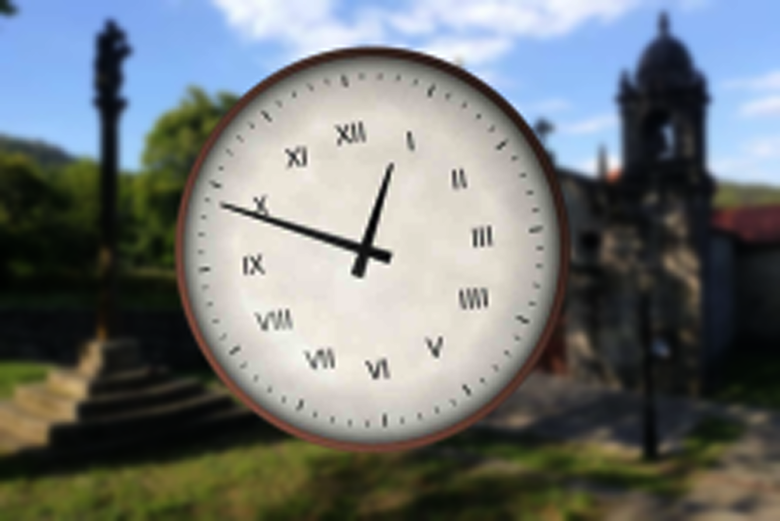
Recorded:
{"hour": 12, "minute": 49}
